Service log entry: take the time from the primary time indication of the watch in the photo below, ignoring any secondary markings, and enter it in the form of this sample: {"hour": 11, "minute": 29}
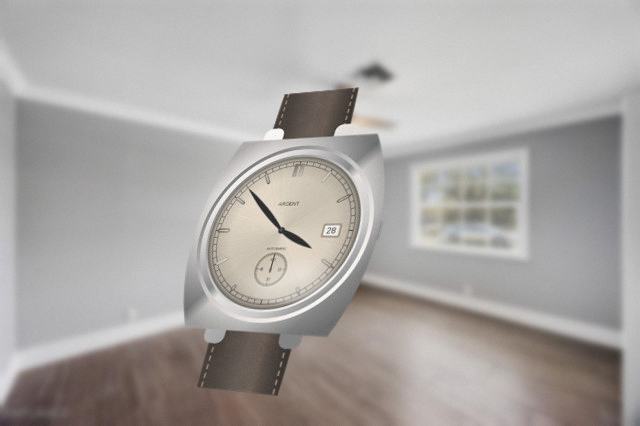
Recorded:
{"hour": 3, "minute": 52}
